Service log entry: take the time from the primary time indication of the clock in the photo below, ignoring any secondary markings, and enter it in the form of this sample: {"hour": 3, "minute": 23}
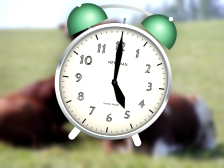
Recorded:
{"hour": 5, "minute": 0}
